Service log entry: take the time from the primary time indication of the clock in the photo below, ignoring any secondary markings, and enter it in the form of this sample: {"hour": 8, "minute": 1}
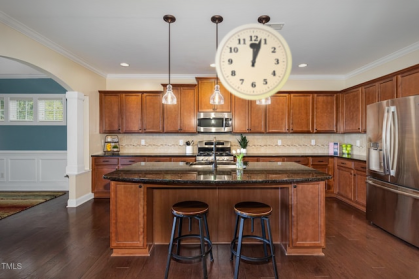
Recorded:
{"hour": 12, "minute": 3}
